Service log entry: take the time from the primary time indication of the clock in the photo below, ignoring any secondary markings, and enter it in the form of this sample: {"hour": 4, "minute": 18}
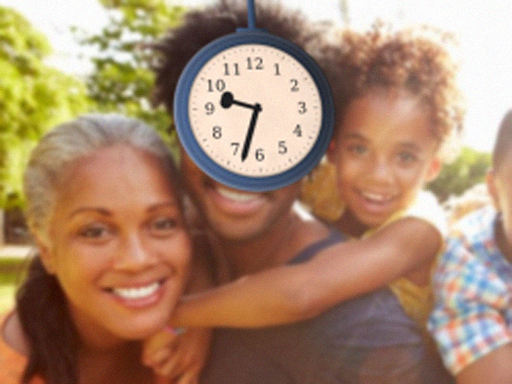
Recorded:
{"hour": 9, "minute": 33}
